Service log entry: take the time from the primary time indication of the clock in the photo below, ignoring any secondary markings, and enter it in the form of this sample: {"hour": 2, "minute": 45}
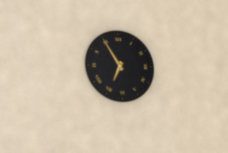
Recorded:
{"hour": 6, "minute": 55}
